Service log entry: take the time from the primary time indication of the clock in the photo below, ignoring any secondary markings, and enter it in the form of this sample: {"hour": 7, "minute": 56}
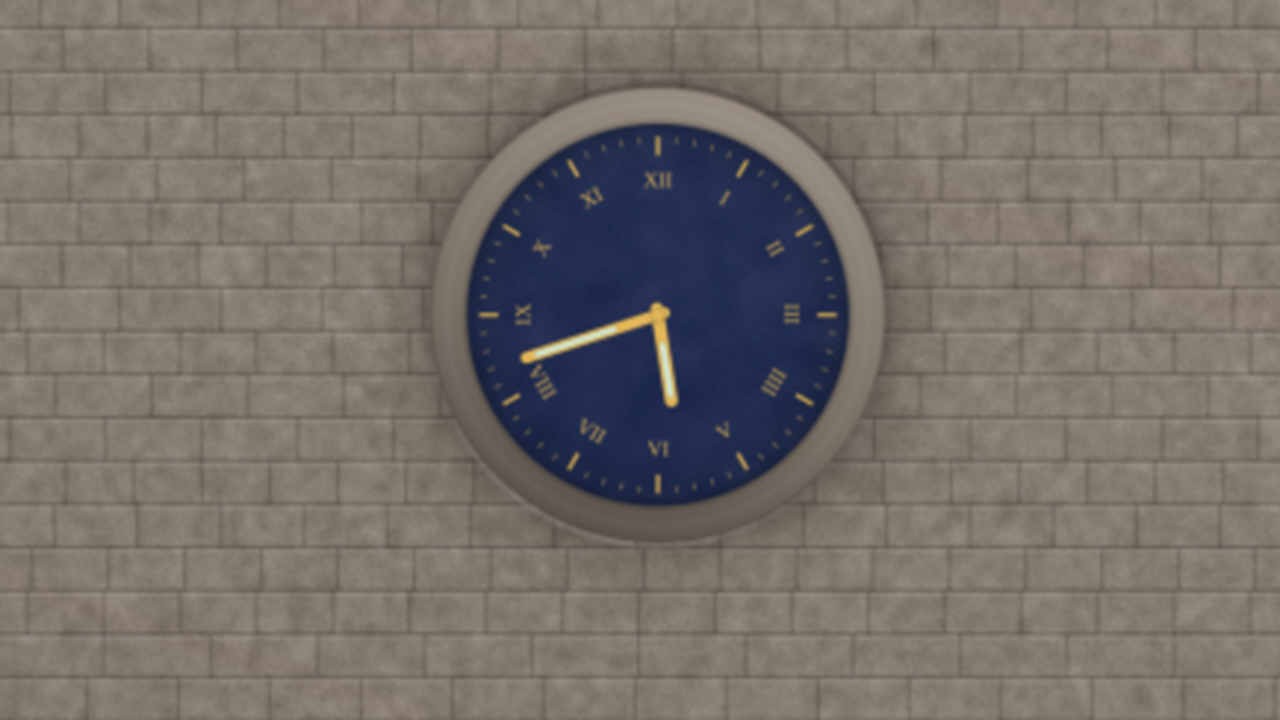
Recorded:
{"hour": 5, "minute": 42}
